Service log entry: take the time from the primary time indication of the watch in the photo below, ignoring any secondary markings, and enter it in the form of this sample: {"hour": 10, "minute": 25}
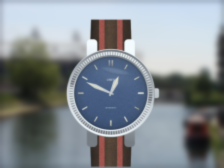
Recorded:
{"hour": 12, "minute": 49}
